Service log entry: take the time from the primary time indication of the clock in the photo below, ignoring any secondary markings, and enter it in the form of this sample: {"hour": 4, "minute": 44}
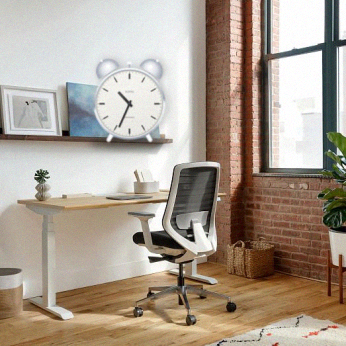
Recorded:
{"hour": 10, "minute": 34}
